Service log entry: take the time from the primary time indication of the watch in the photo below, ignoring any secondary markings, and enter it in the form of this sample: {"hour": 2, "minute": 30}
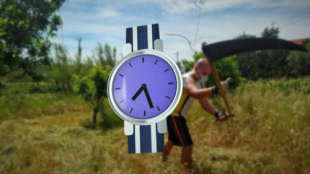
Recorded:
{"hour": 7, "minute": 27}
